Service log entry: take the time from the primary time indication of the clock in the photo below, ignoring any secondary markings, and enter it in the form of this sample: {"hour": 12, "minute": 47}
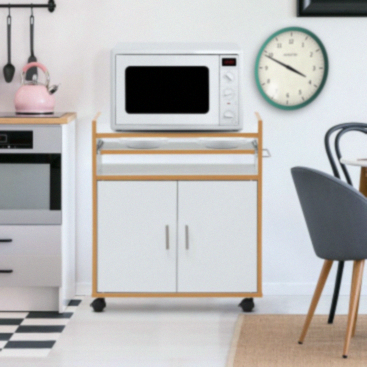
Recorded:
{"hour": 3, "minute": 49}
